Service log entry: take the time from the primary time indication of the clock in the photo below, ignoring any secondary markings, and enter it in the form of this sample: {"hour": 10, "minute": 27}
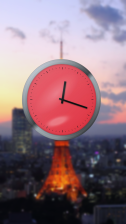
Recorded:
{"hour": 12, "minute": 18}
